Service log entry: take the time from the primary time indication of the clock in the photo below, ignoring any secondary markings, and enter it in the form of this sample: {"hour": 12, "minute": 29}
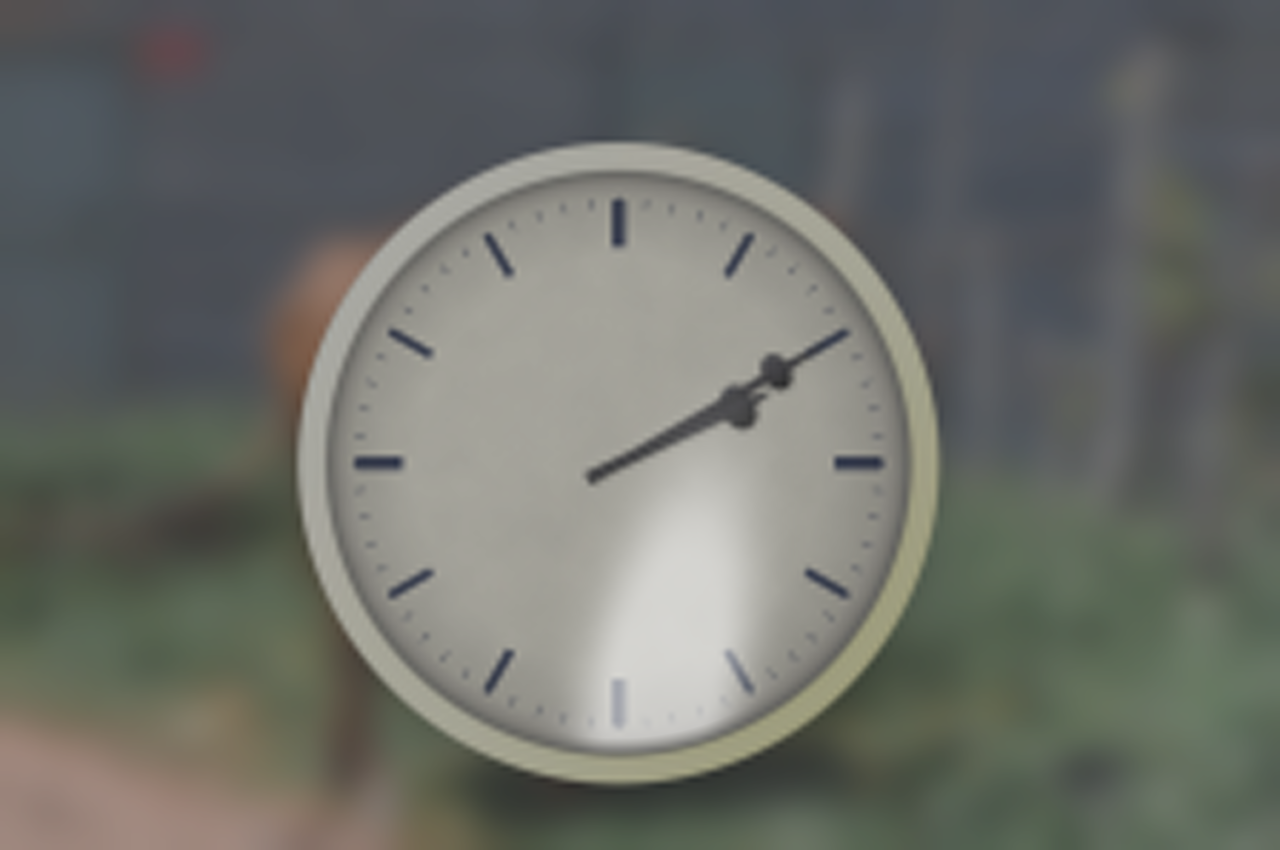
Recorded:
{"hour": 2, "minute": 10}
